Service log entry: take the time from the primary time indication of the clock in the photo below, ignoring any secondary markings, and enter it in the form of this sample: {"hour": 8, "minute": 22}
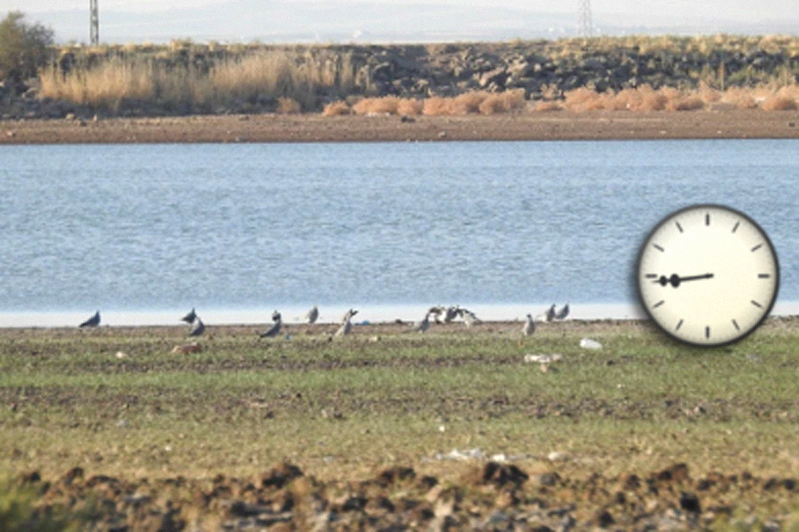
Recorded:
{"hour": 8, "minute": 44}
